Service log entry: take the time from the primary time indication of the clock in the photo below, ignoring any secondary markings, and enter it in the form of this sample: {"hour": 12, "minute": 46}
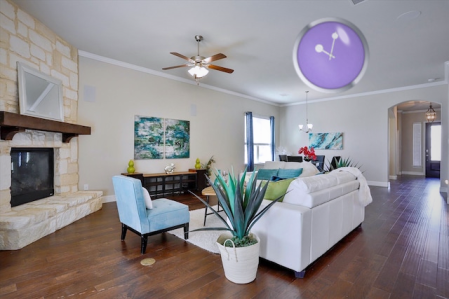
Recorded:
{"hour": 10, "minute": 2}
